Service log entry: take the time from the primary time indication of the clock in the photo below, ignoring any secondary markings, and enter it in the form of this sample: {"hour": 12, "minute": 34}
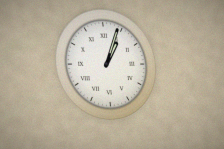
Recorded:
{"hour": 1, "minute": 4}
